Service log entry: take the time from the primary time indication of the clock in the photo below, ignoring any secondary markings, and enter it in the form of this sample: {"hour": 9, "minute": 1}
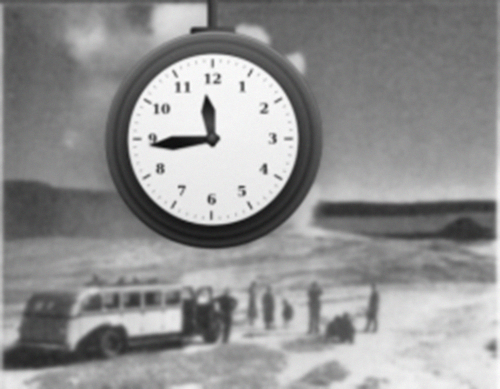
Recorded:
{"hour": 11, "minute": 44}
